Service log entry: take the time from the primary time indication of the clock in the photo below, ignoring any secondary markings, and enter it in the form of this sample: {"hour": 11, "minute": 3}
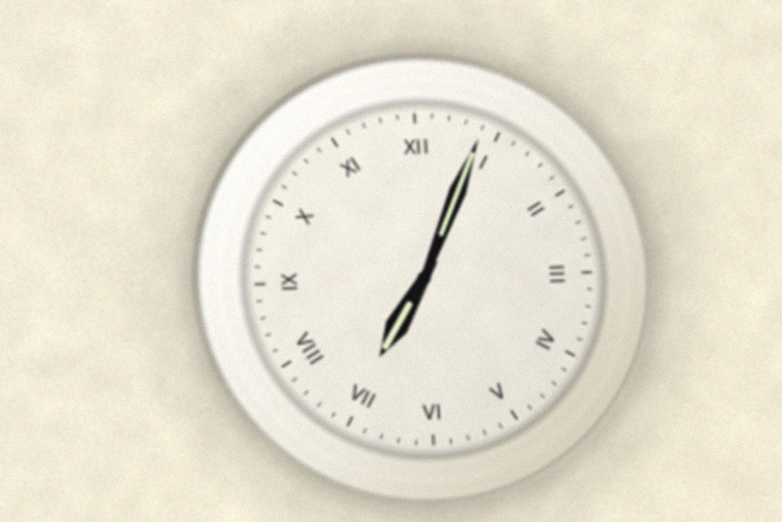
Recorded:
{"hour": 7, "minute": 4}
